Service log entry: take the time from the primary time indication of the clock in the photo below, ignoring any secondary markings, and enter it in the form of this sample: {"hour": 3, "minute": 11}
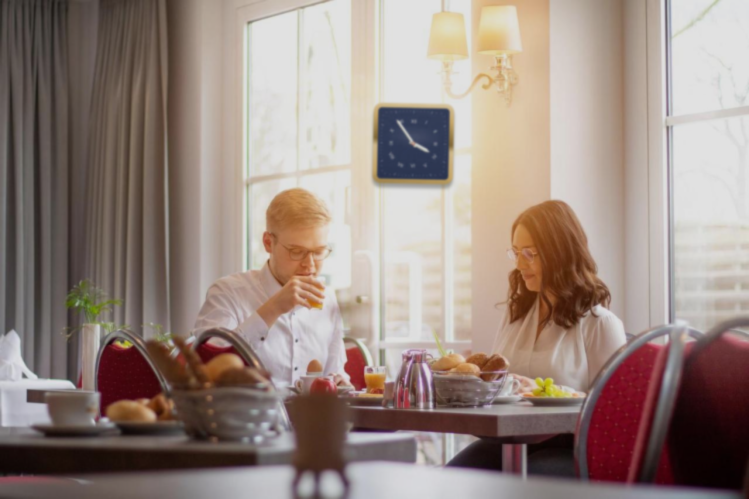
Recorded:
{"hour": 3, "minute": 54}
